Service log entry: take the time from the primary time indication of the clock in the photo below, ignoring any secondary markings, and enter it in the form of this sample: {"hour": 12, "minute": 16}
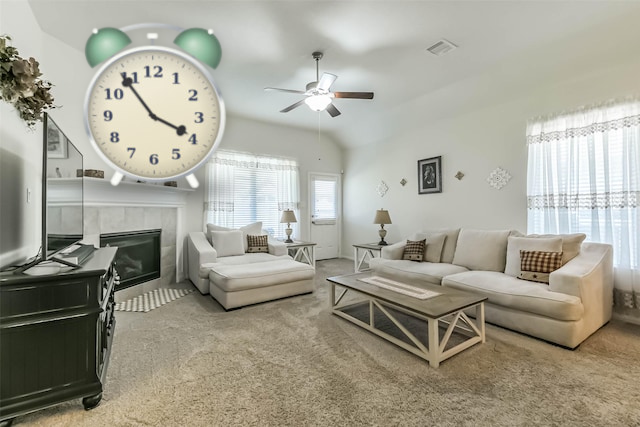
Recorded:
{"hour": 3, "minute": 54}
